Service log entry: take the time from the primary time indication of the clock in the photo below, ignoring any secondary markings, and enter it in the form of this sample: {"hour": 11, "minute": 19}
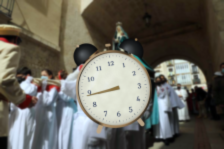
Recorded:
{"hour": 8, "minute": 44}
